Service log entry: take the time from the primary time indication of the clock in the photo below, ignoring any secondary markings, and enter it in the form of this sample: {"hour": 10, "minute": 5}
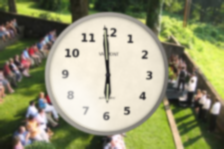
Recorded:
{"hour": 5, "minute": 59}
